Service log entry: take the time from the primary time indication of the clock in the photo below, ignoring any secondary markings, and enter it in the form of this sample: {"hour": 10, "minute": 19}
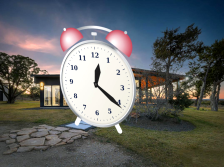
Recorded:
{"hour": 12, "minute": 21}
